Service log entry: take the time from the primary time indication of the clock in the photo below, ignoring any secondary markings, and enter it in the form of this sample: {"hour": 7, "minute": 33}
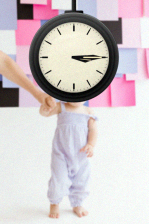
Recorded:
{"hour": 3, "minute": 15}
